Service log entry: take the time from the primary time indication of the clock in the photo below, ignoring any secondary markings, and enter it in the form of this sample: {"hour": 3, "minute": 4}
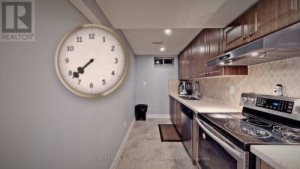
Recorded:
{"hour": 7, "minute": 38}
